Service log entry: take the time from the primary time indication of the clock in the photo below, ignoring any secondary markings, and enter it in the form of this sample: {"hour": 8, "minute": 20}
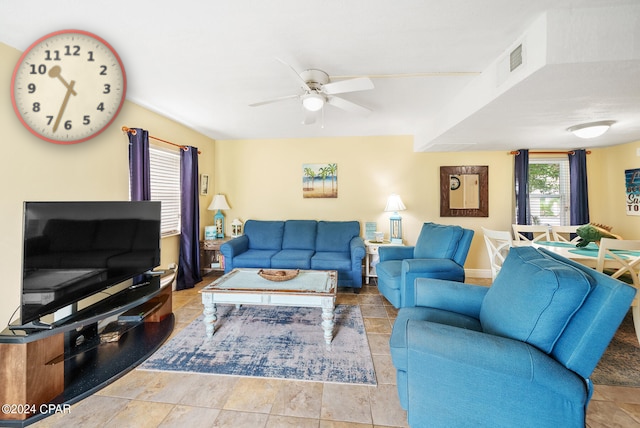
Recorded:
{"hour": 10, "minute": 33}
